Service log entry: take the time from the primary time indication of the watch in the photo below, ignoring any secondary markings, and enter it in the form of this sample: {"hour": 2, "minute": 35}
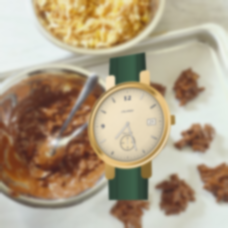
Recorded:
{"hour": 7, "minute": 27}
